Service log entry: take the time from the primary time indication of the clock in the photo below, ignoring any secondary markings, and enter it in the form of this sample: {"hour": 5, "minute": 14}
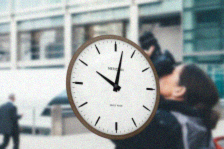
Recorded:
{"hour": 10, "minute": 2}
